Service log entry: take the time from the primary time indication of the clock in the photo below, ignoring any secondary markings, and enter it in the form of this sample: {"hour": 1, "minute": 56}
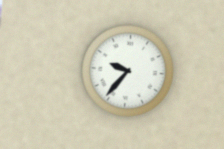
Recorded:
{"hour": 9, "minute": 36}
